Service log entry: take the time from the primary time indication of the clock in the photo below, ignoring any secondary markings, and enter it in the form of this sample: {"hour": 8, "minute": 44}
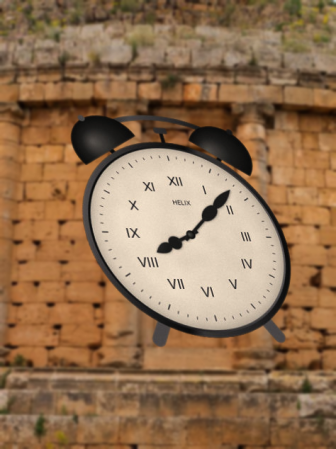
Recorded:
{"hour": 8, "minute": 8}
